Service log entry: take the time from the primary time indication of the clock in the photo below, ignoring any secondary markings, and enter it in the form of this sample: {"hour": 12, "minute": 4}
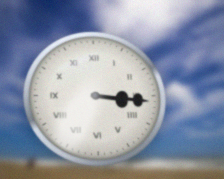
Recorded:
{"hour": 3, "minute": 16}
